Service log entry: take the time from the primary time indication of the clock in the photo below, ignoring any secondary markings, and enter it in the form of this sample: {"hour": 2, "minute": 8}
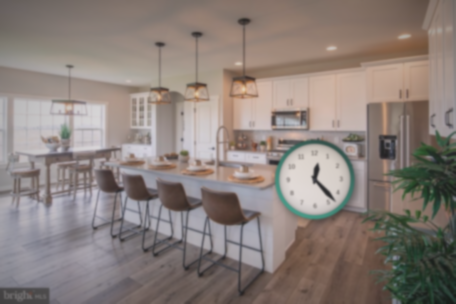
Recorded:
{"hour": 12, "minute": 23}
